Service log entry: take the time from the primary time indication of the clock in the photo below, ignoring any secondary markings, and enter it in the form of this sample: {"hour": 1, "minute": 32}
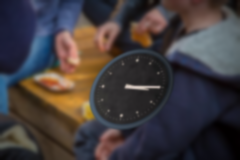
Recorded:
{"hour": 3, "minute": 15}
